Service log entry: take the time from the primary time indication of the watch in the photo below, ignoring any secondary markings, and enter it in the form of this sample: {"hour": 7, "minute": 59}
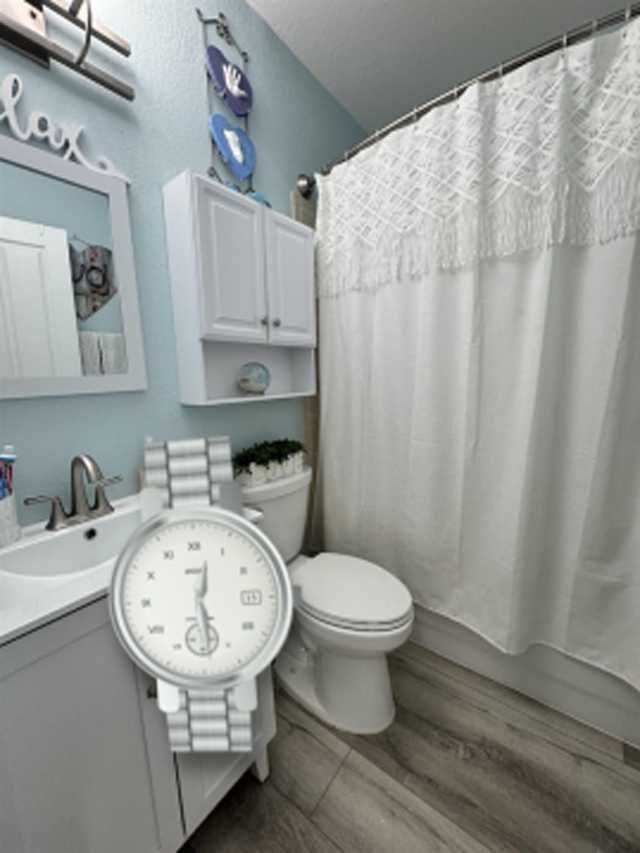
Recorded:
{"hour": 12, "minute": 29}
